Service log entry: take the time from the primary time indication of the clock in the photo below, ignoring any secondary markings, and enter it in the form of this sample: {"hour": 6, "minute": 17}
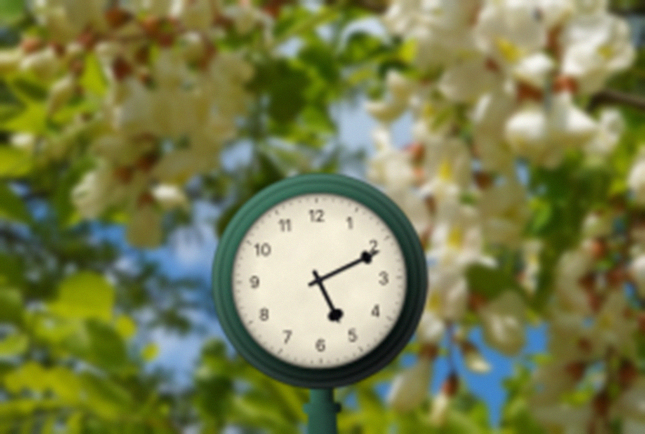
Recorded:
{"hour": 5, "minute": 11}
